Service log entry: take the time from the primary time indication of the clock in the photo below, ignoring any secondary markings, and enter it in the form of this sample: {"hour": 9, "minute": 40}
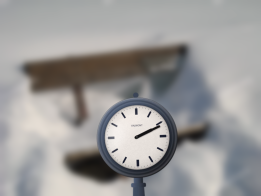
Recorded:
{"hour": 2, "minute": 11}
